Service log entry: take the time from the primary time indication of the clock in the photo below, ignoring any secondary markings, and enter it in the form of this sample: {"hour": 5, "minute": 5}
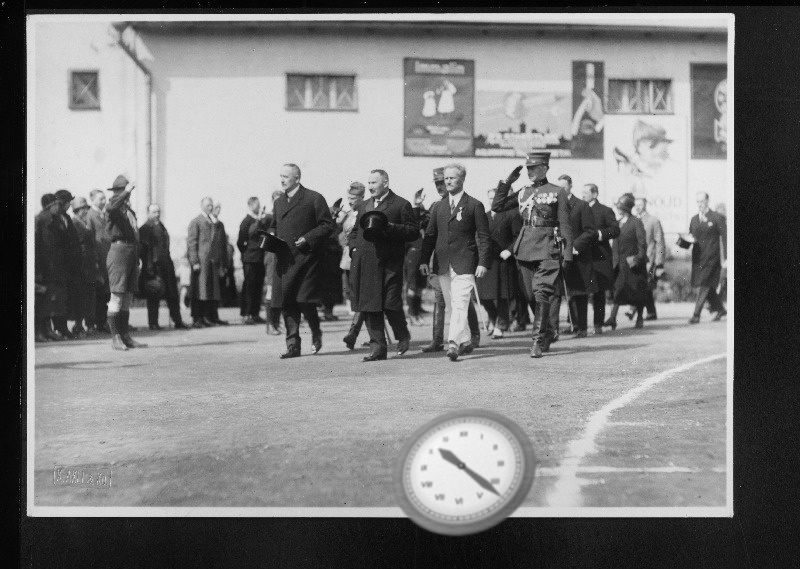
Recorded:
{"hour": 10, "minute": 22}
